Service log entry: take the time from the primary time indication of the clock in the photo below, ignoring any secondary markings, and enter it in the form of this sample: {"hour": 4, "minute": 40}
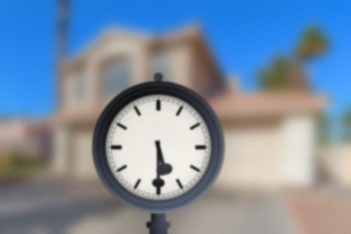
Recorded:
{"hour": 5, "minute": 30}
